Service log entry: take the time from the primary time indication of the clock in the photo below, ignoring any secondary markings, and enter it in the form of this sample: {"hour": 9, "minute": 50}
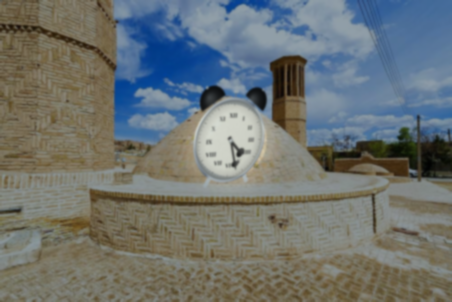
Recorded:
{"hour": 4, "minute": 27}
